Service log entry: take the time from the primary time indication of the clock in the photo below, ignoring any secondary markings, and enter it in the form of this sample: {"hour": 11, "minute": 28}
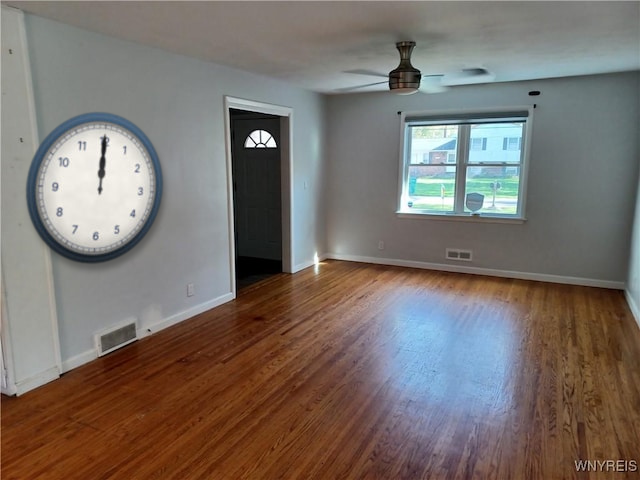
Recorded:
{"hour": 12, "minute": 0}
